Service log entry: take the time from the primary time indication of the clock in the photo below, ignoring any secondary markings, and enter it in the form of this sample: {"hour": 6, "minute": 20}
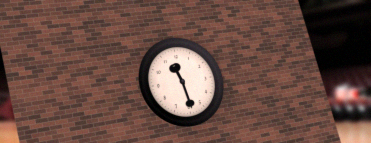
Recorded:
{"hour": 11, "minute": 29}
